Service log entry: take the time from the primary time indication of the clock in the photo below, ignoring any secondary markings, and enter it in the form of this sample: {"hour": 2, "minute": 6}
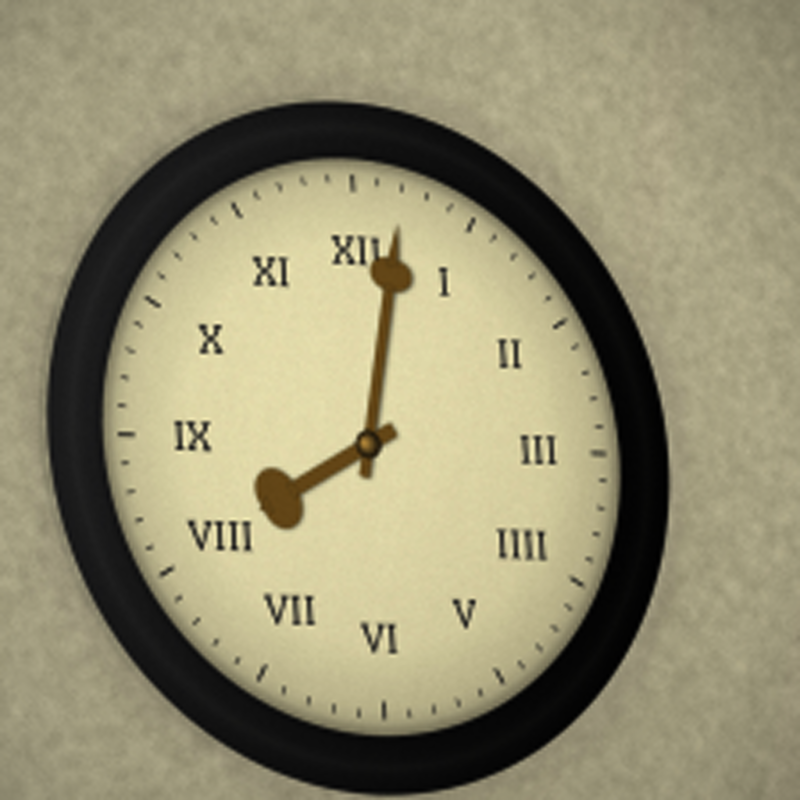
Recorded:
{"hour": 8, "minute": 2}
